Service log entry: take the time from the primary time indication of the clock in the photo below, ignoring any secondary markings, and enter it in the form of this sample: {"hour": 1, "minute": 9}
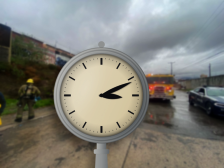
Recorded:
{"hour": 3, "minute": 11}
